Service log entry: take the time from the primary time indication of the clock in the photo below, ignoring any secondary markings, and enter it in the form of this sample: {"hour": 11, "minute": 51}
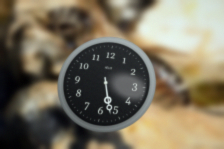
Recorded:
{"hour": 5, "minute": 27}
